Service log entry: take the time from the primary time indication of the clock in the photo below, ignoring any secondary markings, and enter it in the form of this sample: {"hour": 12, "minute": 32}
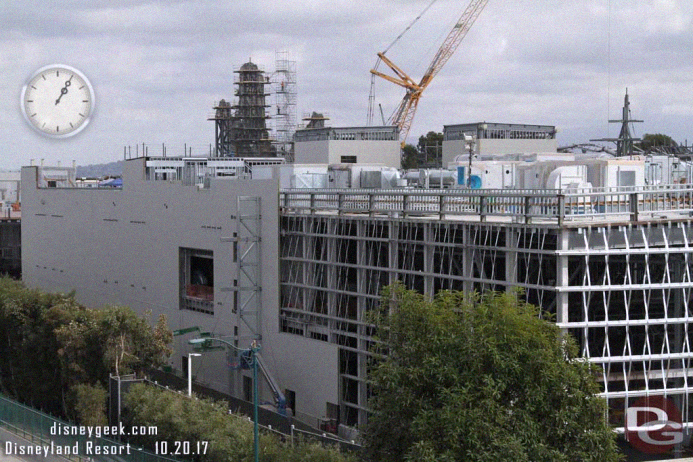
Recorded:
{"hour": 1, "minute": 5}
